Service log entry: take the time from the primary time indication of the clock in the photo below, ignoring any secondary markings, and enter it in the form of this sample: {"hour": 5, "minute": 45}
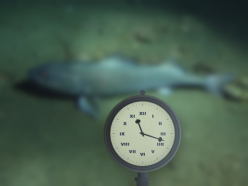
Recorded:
{"hour": 11, "minute": 18}
